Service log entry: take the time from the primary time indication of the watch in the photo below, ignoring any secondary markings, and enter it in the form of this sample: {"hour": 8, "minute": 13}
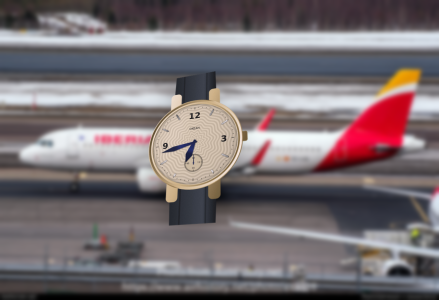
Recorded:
{"hour": 6, "minute": 43}
